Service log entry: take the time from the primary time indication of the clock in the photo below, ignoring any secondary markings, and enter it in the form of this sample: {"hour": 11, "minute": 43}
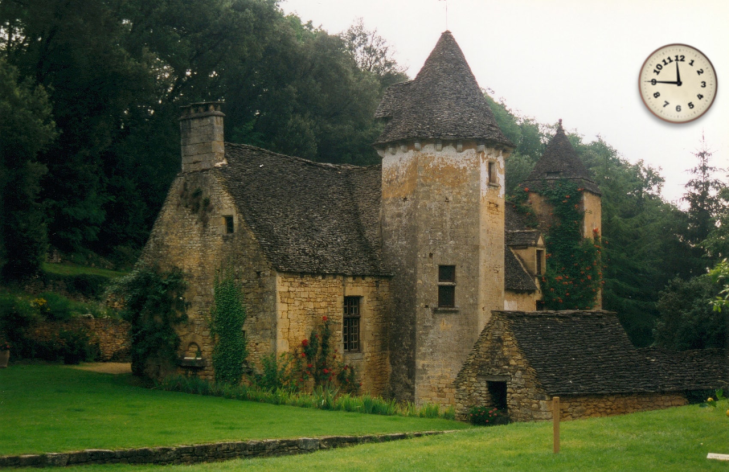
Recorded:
{"hour": 11, "minute": 45}
